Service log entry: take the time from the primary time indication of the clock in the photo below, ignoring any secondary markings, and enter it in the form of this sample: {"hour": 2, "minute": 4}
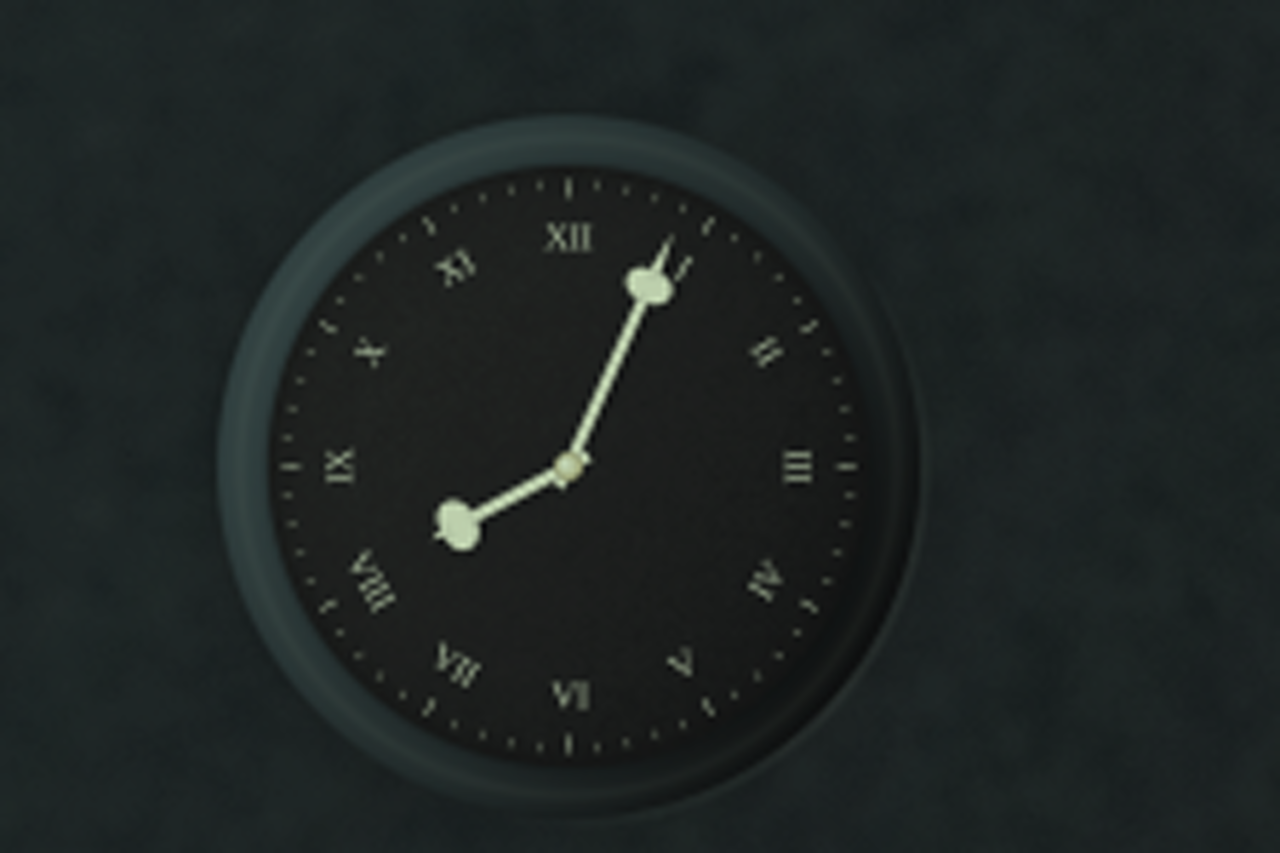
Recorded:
{"hour": 8, "minute": 4}
